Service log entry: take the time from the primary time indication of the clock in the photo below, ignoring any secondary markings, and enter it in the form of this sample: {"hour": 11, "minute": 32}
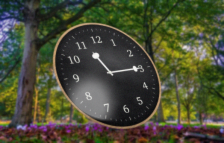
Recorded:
{"hour": 11, "minute": 15}
